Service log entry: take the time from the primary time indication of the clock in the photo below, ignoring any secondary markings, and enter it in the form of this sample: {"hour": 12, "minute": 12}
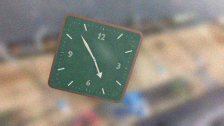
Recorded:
{"hour": 4, "minute": 53}
